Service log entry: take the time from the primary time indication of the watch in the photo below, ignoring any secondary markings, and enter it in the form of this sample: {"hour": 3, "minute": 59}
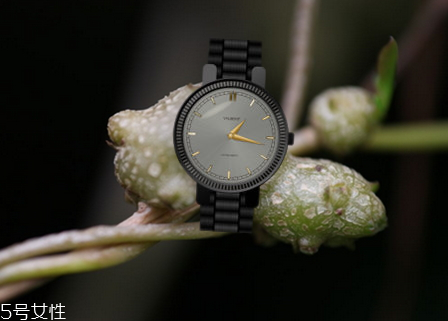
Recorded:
{"hour": 1, "minute": 17}
